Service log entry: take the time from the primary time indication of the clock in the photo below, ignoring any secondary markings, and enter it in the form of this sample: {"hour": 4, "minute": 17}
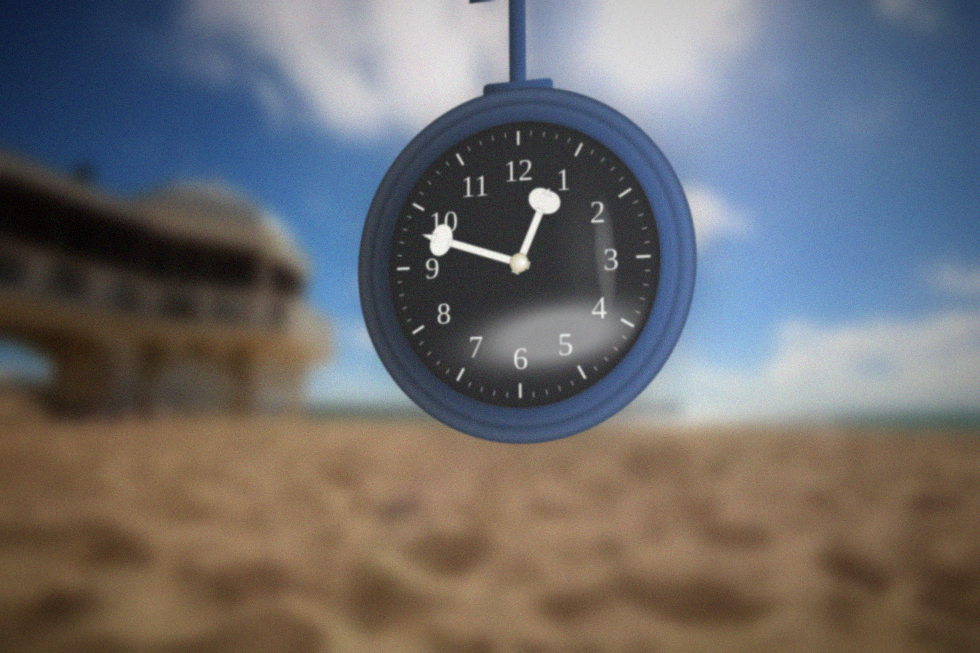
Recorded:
{"hour": 12, "minute": 48}
